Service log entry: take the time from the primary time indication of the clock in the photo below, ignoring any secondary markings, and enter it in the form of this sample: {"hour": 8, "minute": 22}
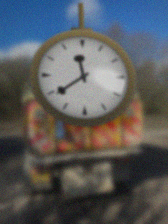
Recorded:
{"hour": 11, "minute": 39}
